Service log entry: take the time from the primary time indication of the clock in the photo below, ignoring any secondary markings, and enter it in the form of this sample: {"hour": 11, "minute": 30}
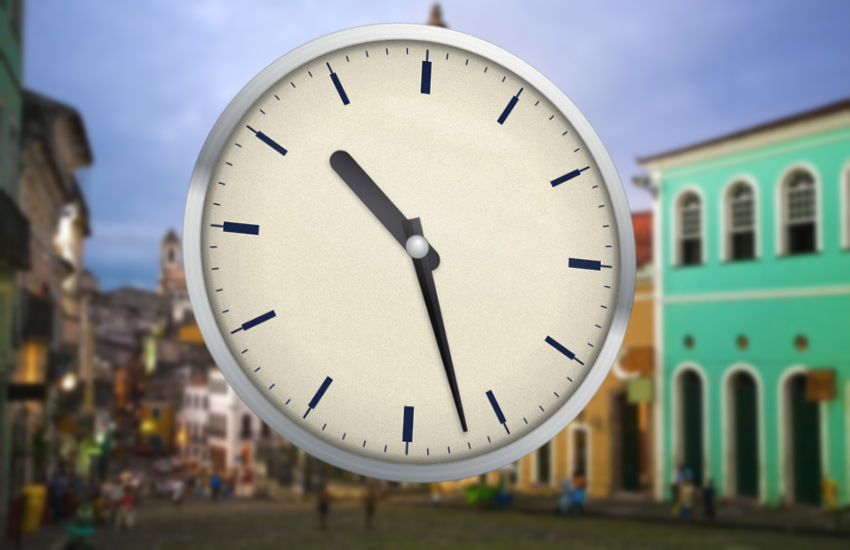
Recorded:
{"hour": 10, "minute": 27}
